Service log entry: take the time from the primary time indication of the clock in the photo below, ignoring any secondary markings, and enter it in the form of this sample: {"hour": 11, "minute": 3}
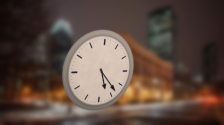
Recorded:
{"hour": 5, "minute": 23}
